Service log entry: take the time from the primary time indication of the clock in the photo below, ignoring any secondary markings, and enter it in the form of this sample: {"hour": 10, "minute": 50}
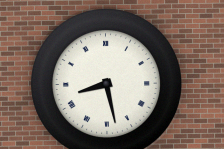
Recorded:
{"hour": 8, "minute": 28}
